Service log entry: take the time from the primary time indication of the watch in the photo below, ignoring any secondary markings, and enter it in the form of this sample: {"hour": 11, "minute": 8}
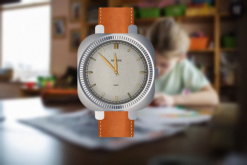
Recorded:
{"hour": 11, "minute": 53}
